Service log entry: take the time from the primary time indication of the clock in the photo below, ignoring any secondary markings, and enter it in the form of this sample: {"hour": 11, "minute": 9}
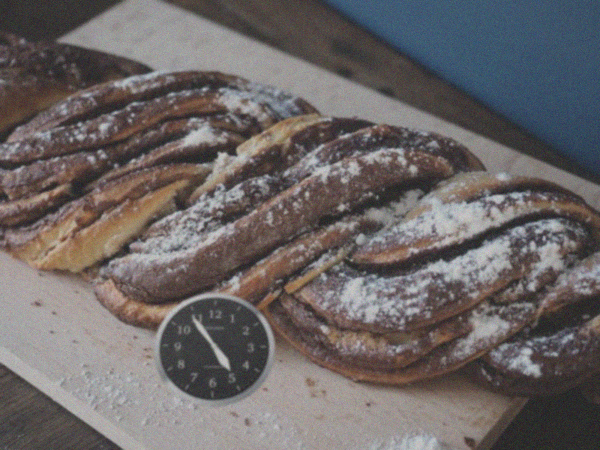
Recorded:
{"hour": 4, "minute": 54}
